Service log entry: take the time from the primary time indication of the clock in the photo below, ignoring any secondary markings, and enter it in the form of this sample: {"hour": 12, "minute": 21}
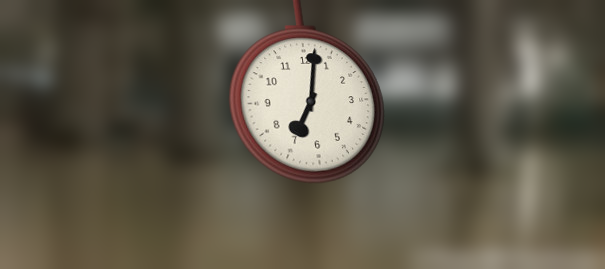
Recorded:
{"hour": 7, "minute": 2}
